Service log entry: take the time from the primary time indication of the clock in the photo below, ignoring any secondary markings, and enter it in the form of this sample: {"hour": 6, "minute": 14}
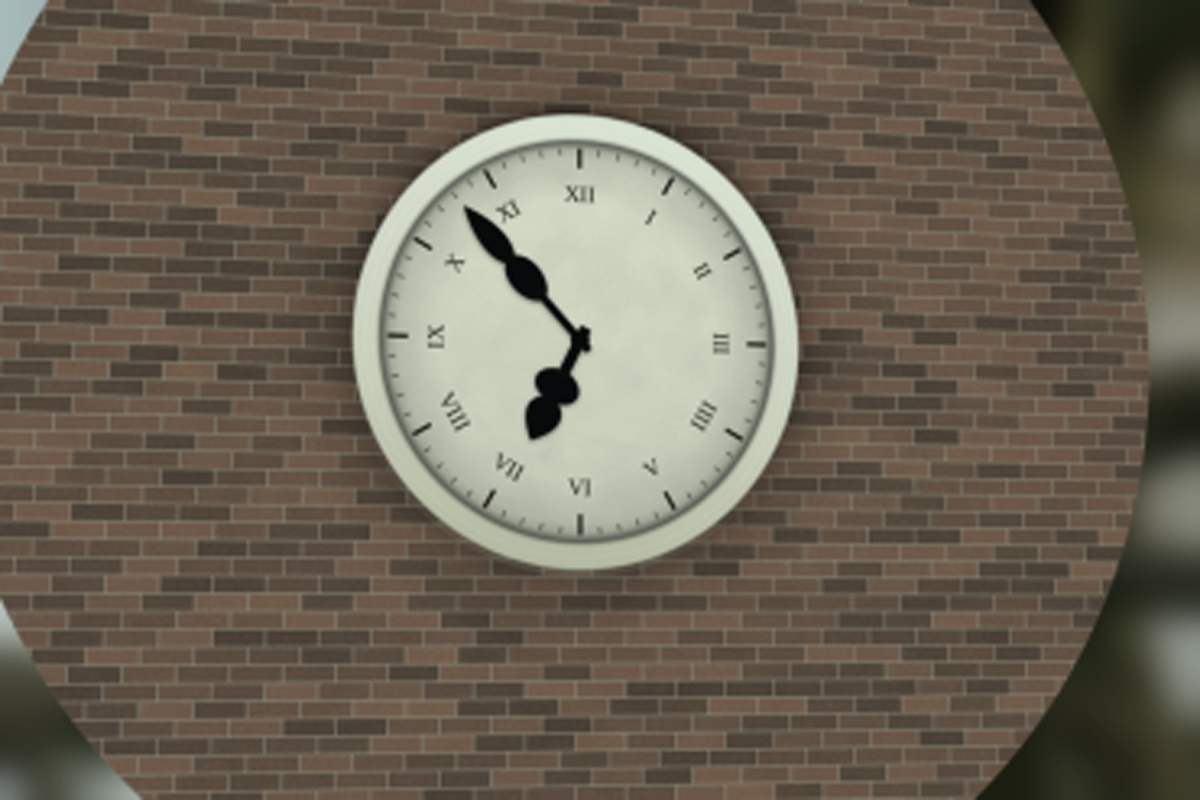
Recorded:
{"hour": 6, "minute": 53}
